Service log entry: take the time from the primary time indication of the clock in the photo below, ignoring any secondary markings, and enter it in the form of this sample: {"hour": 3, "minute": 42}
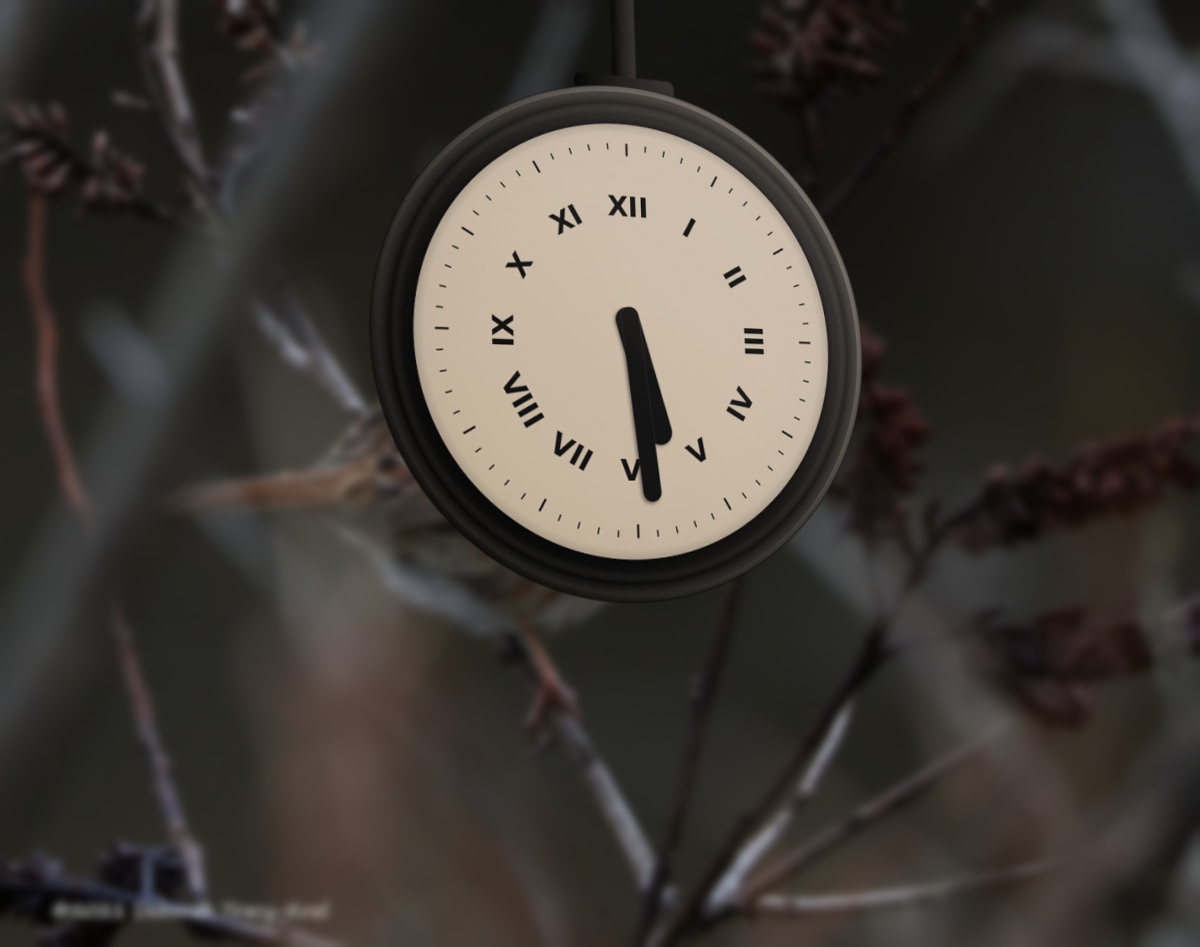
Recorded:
{"hour": 5, "minute": 29}
